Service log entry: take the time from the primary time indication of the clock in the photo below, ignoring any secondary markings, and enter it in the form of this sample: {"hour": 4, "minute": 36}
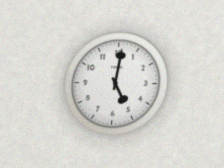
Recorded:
{"hour": 5, "minute": 1}
